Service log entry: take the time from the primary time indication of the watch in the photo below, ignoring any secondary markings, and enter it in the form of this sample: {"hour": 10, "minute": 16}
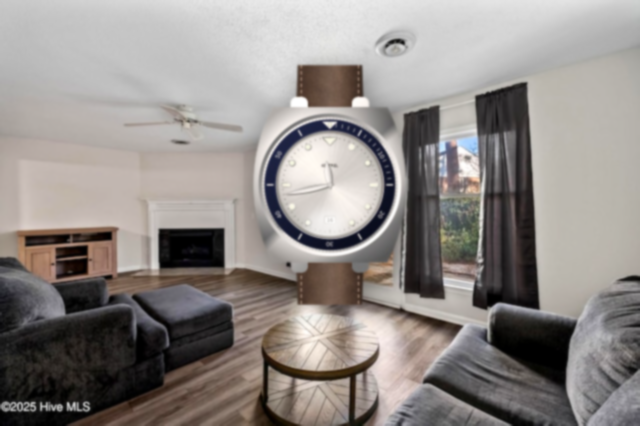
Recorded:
{"hour": 11, "minute": 43}
